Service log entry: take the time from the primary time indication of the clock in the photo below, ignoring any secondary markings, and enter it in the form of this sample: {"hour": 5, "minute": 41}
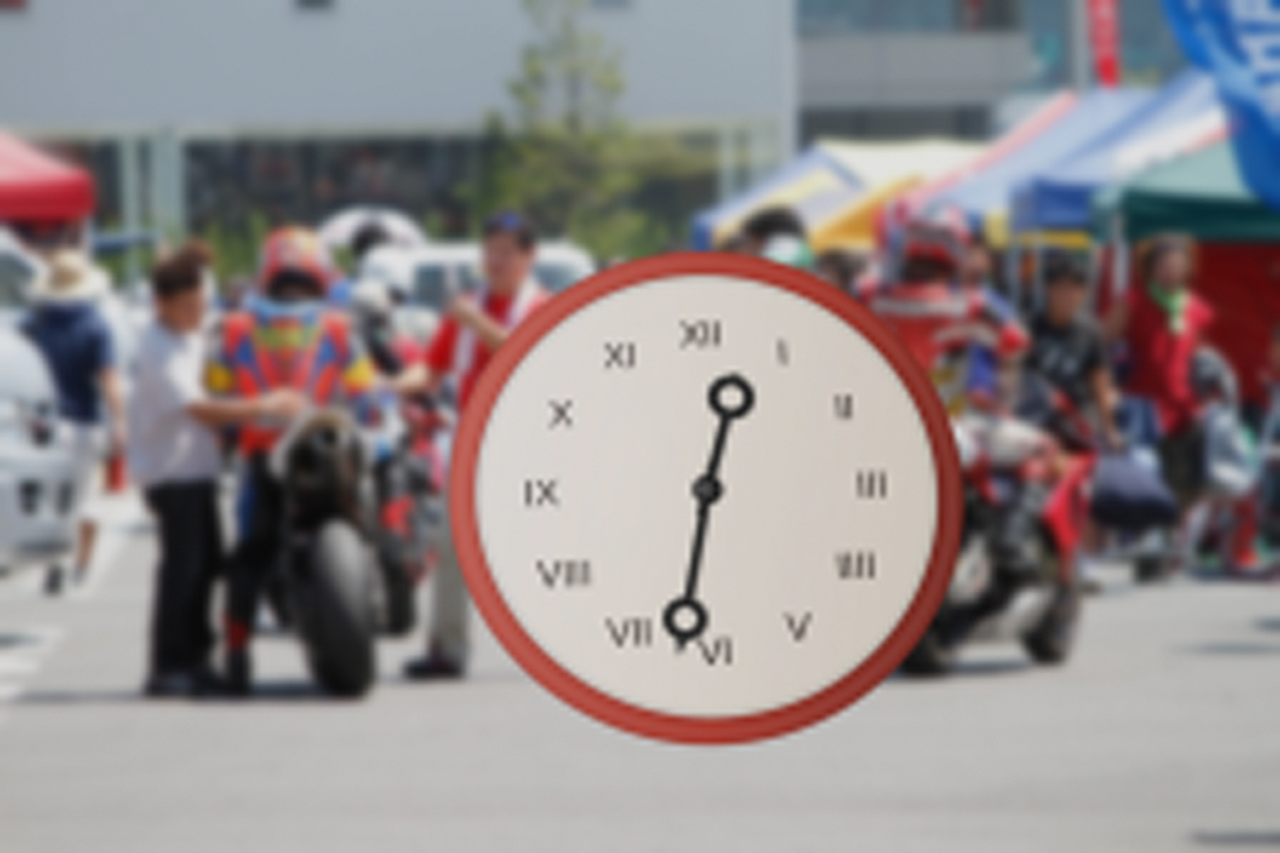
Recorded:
{"hour": 12, "minute": 32}
